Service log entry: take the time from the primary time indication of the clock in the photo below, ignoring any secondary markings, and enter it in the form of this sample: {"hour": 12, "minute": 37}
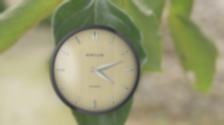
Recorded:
{"hour": 4, "minute": 12}
